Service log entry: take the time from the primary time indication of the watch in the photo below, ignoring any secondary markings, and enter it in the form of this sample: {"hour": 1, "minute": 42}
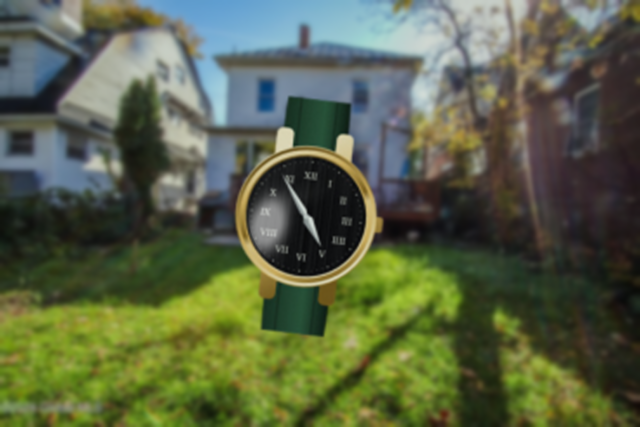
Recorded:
{"hour": 4, "minute": 54}
